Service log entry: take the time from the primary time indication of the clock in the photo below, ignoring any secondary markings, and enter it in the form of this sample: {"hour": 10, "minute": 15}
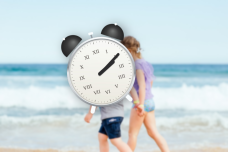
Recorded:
{"hour": 2, "minute": 10}
